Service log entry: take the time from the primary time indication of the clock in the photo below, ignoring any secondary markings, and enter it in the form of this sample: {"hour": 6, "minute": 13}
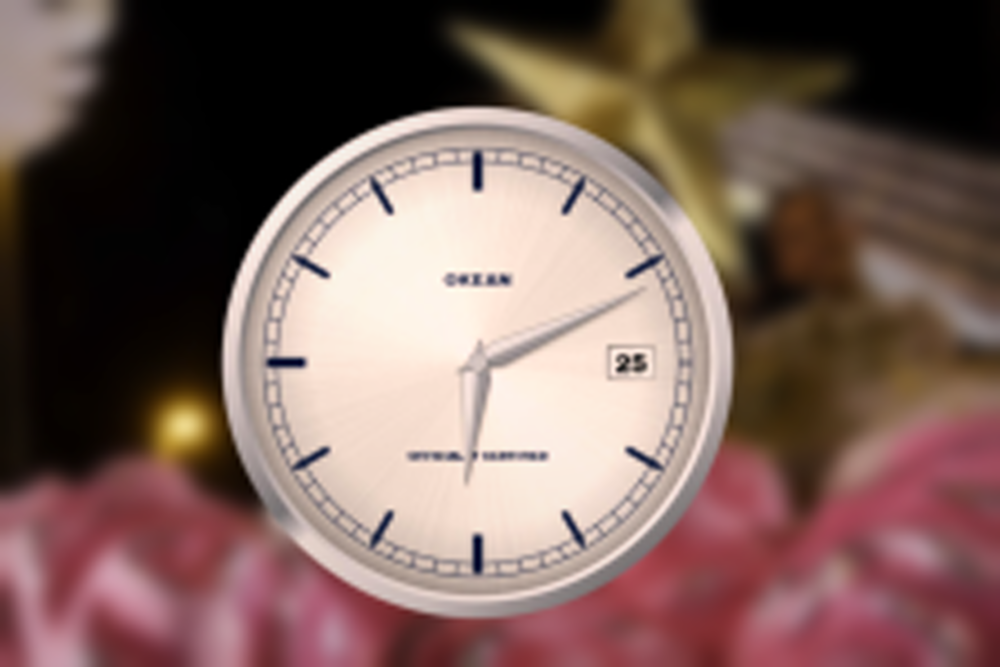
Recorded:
{"hour": 6, "minute": 11}
